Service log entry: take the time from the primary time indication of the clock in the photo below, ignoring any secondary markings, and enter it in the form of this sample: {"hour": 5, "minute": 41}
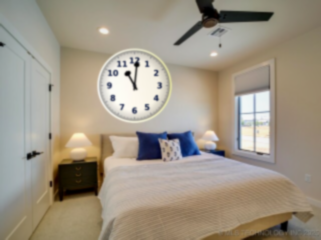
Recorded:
{"hour": 11, "minute": 1}
